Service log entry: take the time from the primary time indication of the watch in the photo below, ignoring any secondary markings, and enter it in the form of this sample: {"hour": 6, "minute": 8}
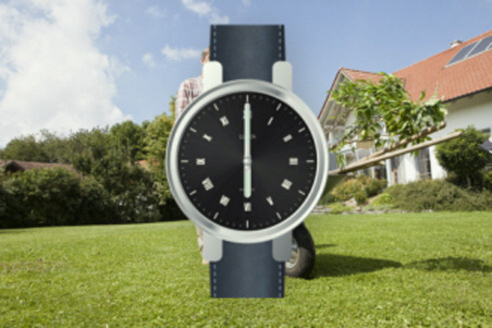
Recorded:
{"hour": 6, "minute": 0}
